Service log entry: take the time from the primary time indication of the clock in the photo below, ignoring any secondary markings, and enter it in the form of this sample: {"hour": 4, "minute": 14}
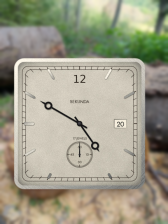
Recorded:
{"hour": 4, "minute": 50}
